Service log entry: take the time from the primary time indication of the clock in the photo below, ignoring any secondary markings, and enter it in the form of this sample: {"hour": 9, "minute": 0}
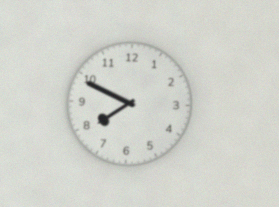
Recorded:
{"hour": 7, "minute": 49}
